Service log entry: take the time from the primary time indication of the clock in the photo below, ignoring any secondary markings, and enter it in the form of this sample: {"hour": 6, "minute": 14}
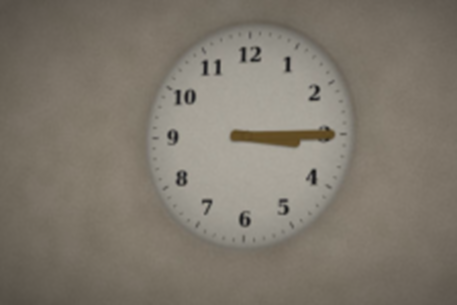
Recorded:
{"hour": 3, "minute": 15}
